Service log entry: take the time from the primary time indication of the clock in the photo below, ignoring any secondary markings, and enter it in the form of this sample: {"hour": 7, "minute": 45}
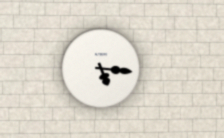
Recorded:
{"hour": 5, "minute": 16}
